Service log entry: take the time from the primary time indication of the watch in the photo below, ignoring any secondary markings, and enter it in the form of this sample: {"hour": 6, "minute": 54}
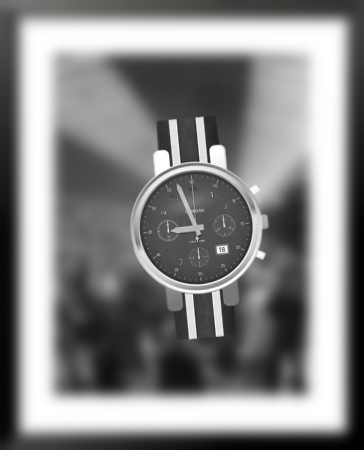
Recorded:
{"hour": 8, "minute": 57}
